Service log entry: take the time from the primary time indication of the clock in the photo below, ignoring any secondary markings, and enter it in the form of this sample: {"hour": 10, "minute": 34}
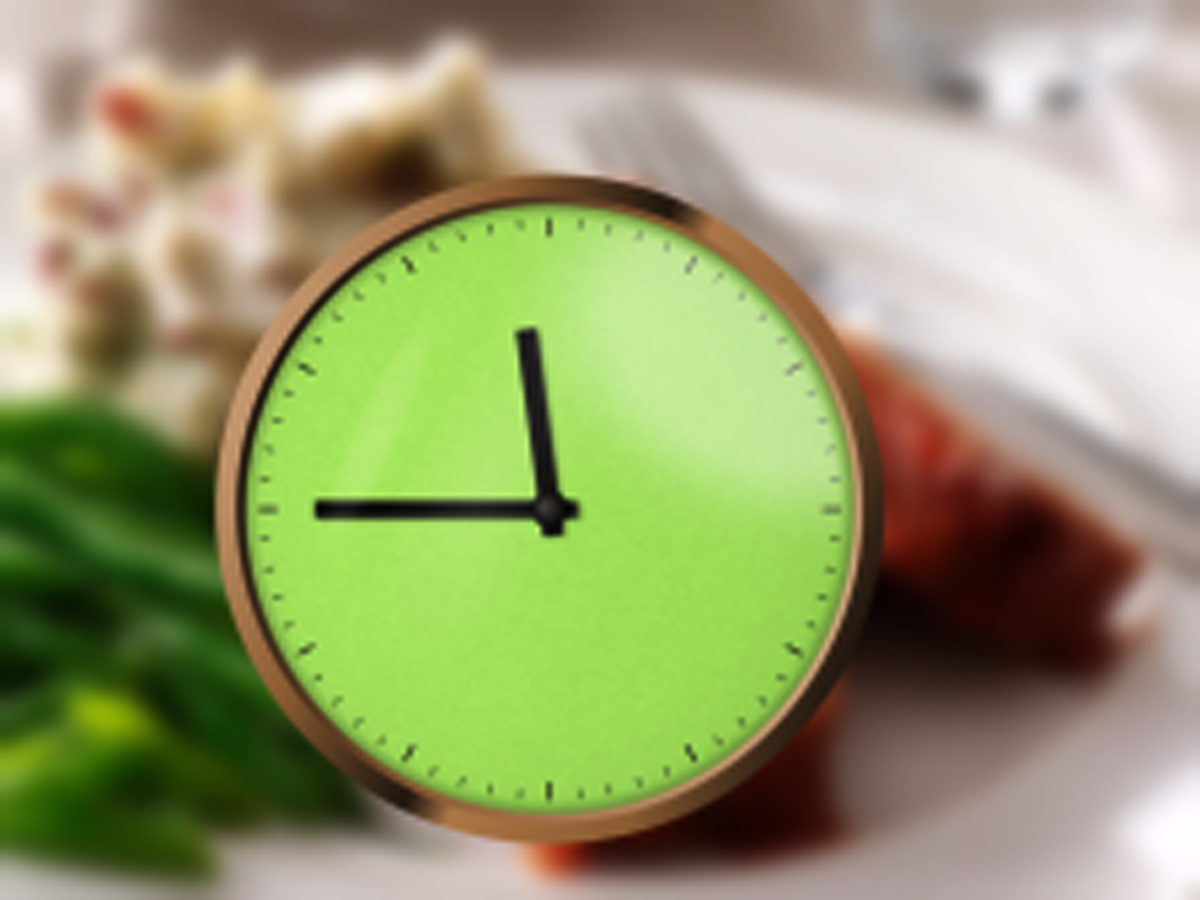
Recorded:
{"hour": 11, "minute": 45}
